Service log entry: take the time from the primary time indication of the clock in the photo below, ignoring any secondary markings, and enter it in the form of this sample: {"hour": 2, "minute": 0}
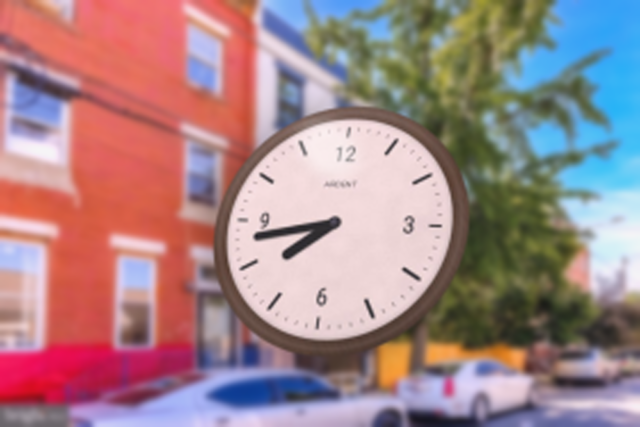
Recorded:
{"hour": 7, "minute": 43}
